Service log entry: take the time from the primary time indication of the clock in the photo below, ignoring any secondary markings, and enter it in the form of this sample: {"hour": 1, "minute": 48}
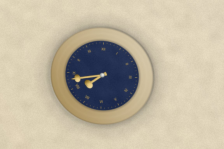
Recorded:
{"hour": 7, "minute": 43}
